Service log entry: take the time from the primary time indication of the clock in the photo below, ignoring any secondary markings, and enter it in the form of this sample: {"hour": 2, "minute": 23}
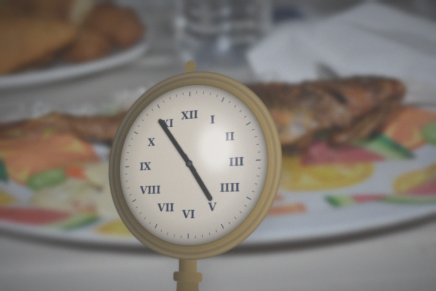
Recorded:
{"hour": 4, "minute": 54}
